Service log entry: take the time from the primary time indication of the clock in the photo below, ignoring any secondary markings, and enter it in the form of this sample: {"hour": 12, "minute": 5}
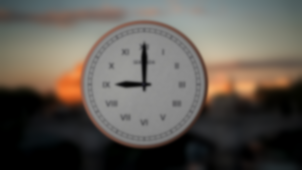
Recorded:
{"hour": 9, "minute": 0}
